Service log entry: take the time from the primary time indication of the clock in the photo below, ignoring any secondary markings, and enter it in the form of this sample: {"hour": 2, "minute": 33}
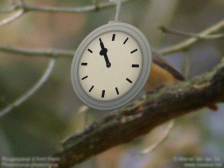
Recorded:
{"hour": 10, "minute": 55}
